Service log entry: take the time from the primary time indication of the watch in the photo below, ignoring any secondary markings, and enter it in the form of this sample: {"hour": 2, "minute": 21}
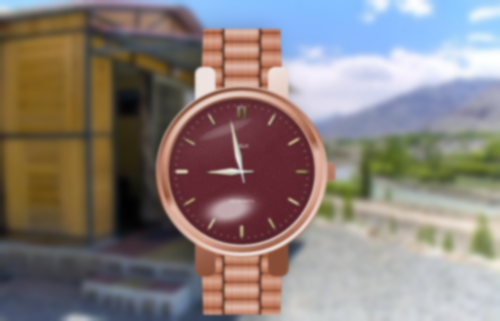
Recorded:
{"hour": 8, "minute": 58}
